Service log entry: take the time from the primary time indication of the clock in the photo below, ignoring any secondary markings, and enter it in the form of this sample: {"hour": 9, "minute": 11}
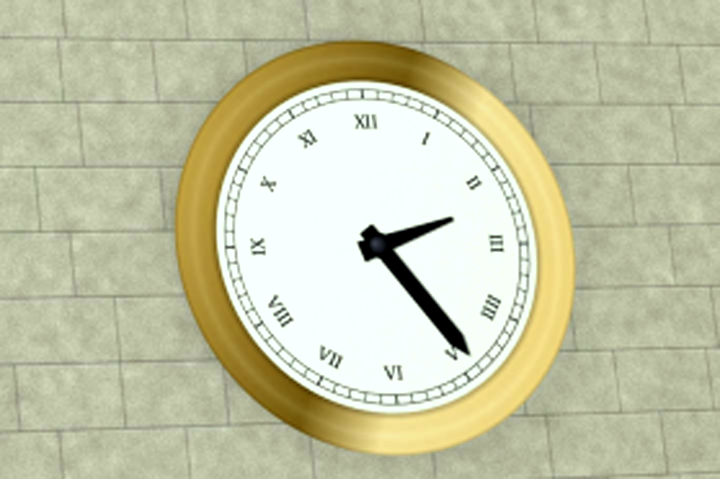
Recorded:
{"hour": 2, "minute": 24}
